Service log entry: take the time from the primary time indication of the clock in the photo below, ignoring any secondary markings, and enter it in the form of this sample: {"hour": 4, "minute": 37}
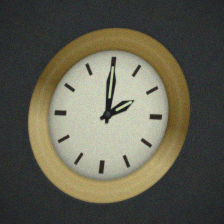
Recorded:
{"hour": 2, "minute": 0}
